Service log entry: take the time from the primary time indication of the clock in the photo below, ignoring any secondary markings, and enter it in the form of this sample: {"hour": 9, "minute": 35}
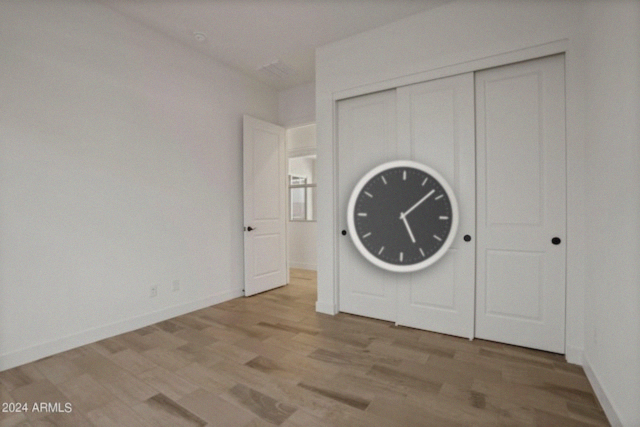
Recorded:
{"hour": 5, "minute": 8}
